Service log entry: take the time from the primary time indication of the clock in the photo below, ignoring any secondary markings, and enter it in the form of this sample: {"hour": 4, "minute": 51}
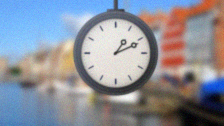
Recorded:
{"hour": 1, "minute": 11}
